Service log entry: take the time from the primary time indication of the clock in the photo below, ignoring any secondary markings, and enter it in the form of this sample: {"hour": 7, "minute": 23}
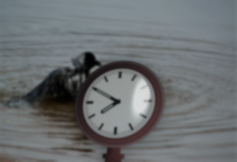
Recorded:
{"hour": 7, "minute": 50}
